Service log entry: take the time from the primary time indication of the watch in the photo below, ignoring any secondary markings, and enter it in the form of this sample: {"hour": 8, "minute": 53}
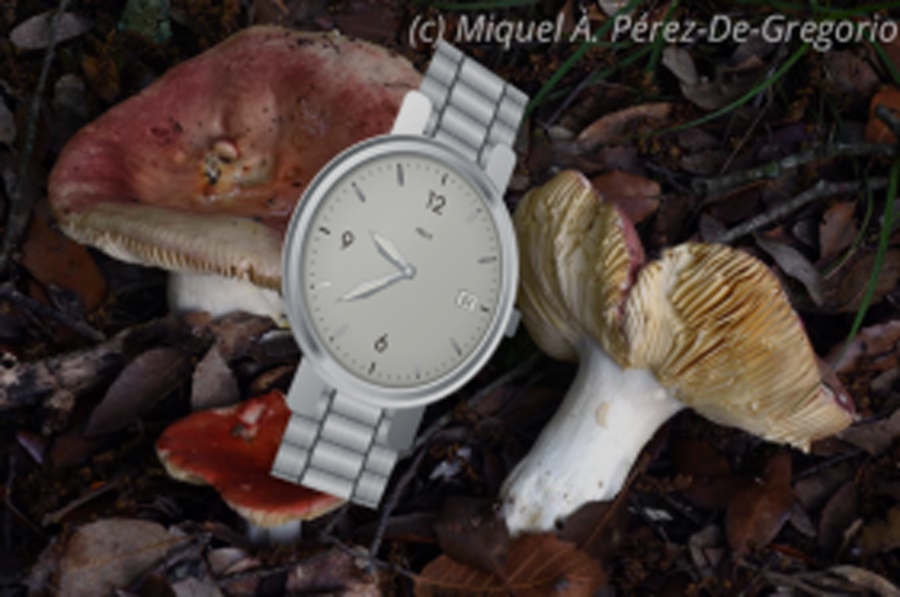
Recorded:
{"hour": 9, "minute": 38}
